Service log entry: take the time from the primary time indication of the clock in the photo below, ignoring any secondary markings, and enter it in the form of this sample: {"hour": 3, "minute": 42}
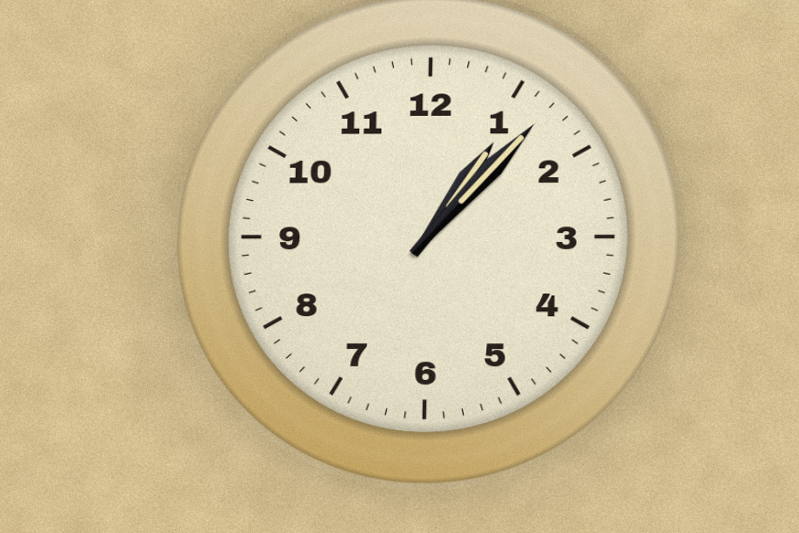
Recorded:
{"hour": 1, "minute": 7}
